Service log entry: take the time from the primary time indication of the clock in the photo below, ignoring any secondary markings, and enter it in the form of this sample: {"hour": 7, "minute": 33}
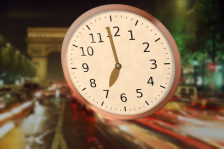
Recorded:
{"hour": 6, "minute": 59}
